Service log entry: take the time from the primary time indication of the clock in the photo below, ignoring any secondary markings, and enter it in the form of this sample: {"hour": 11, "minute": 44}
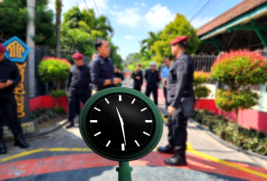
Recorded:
{"hour": 11, "minute": 29}
